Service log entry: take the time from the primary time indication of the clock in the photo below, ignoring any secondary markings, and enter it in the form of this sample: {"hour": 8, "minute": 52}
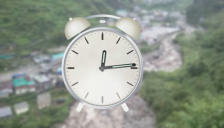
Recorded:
{"hour": 12, "minute": 14}
